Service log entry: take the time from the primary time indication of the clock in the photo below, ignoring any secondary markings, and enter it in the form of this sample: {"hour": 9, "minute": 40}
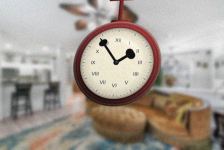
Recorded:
{"hour": 1, "minute": 54}
